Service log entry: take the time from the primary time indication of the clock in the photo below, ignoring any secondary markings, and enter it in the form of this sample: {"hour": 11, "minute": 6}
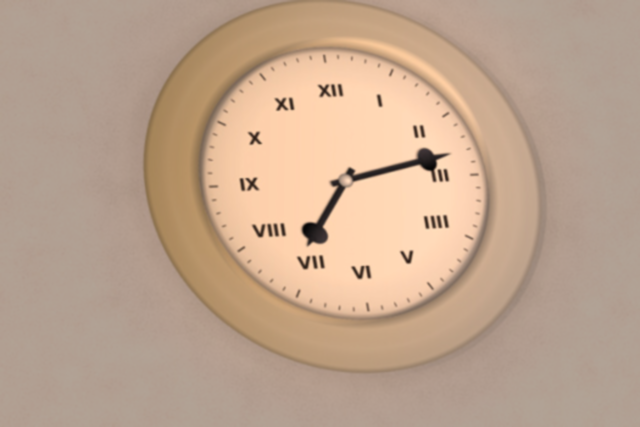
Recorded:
{"hour": 7, "minute": 13}
